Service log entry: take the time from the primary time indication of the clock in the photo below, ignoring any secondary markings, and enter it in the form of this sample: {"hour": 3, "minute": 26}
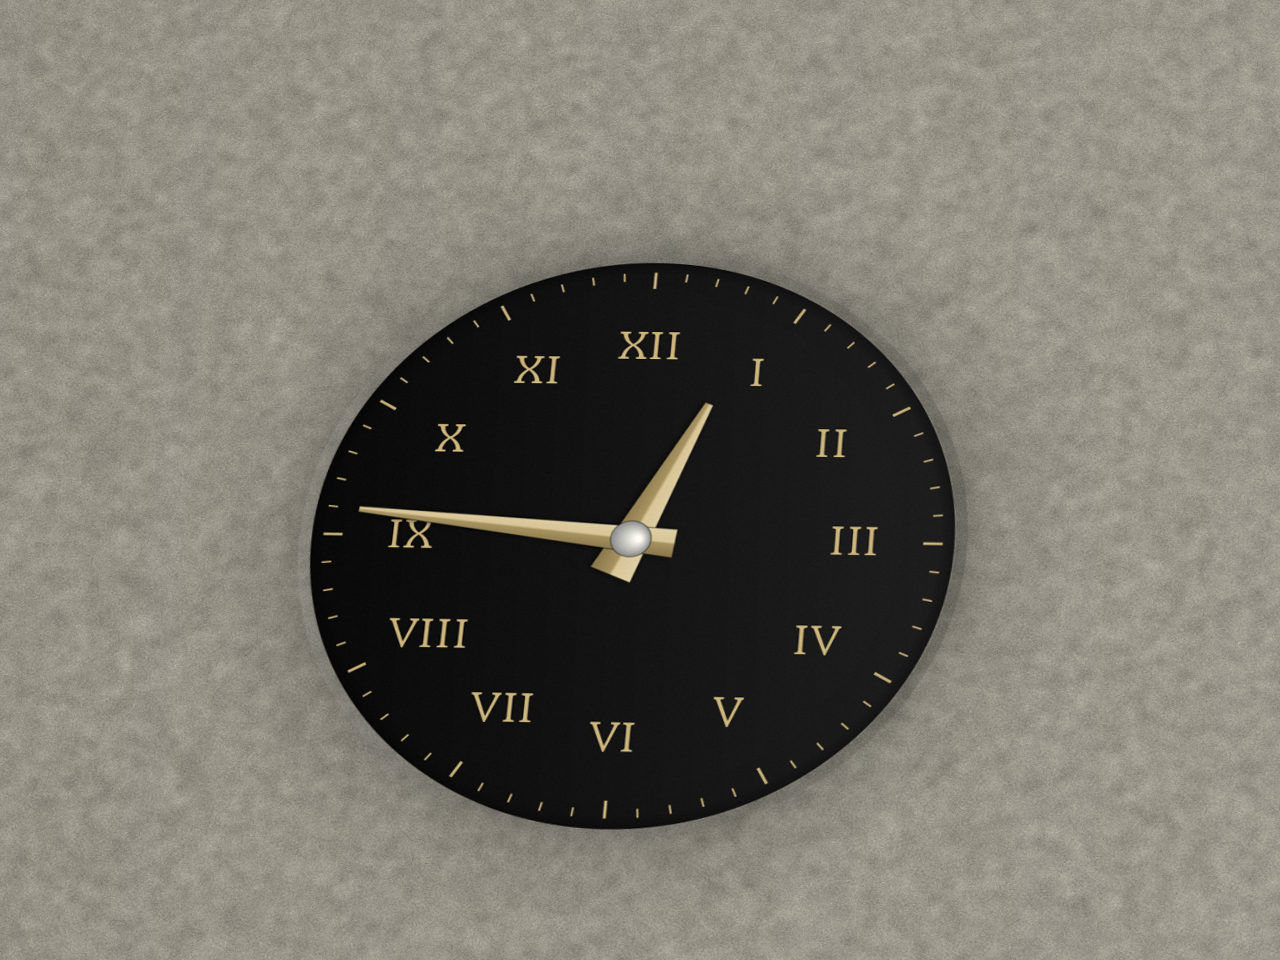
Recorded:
{"hour": 12, "minute": 46}
